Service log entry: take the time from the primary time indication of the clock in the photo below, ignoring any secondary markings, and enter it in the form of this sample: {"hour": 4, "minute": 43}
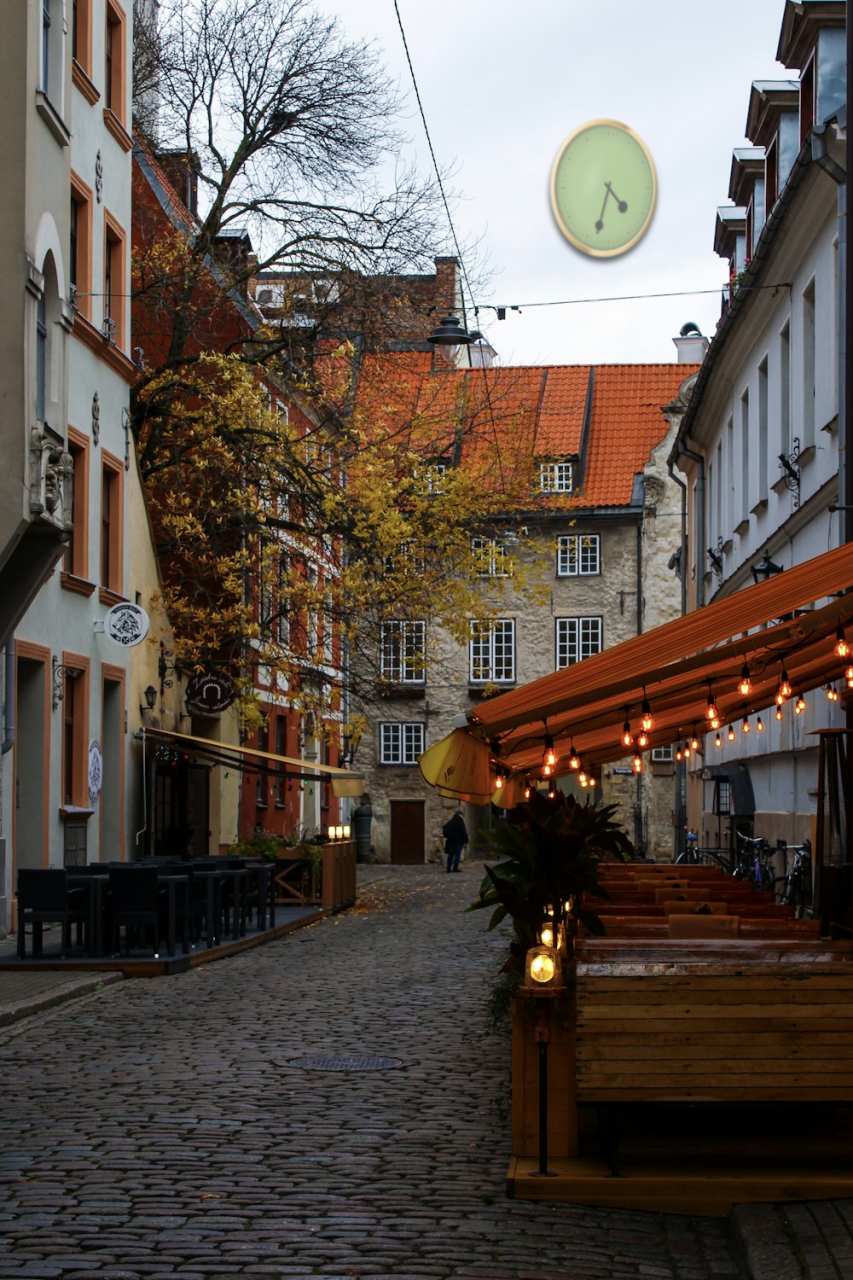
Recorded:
{"hour": 4, "minute": 33}
